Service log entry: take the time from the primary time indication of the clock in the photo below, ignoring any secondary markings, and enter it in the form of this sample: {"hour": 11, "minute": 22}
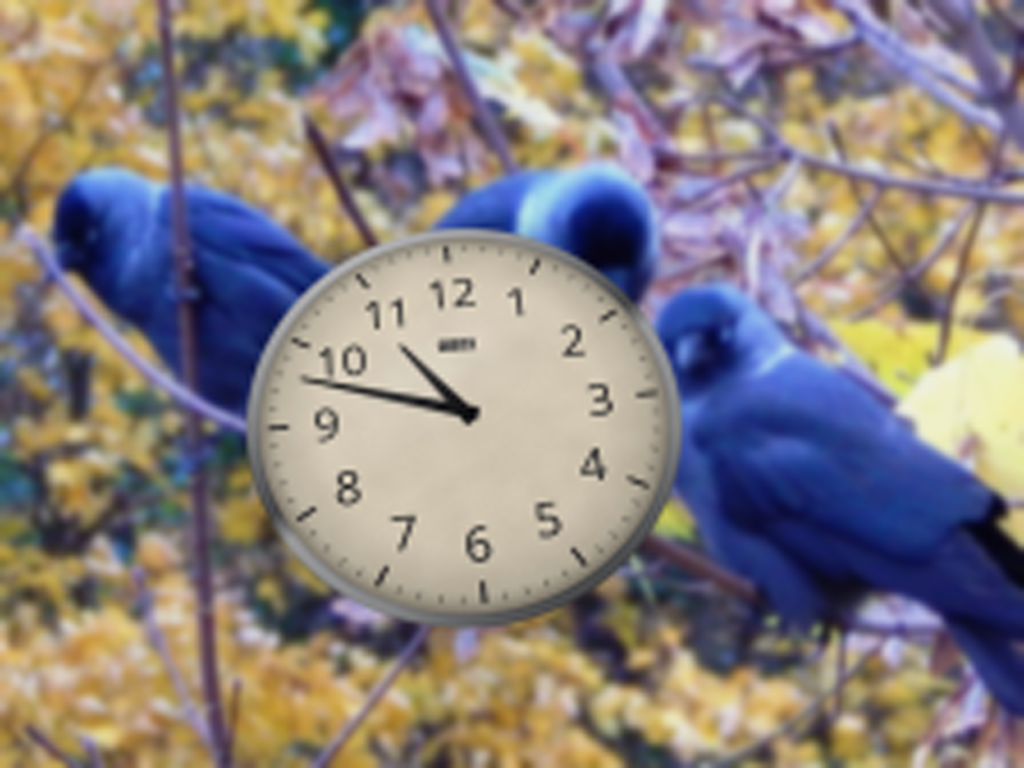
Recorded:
{"hour": 10, "minute": 48}
